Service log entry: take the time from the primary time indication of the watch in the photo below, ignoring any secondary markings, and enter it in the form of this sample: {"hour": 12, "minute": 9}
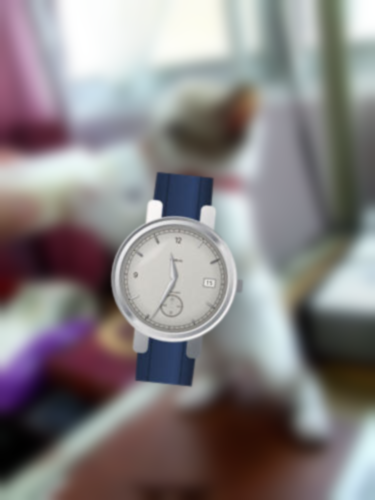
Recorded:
{"hour": 11, "minute": 34}
